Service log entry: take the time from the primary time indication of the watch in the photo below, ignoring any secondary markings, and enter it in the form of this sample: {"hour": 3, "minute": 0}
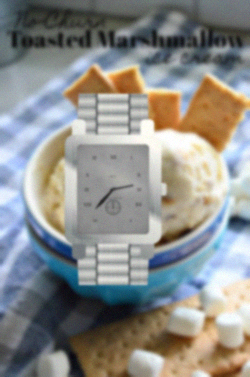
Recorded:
{"hour": 2, "minute": 37}
